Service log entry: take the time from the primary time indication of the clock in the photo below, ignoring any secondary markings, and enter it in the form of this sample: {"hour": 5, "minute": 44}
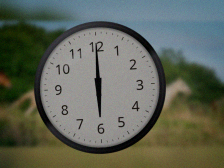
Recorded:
{"hour": 6, "minute": 0}
